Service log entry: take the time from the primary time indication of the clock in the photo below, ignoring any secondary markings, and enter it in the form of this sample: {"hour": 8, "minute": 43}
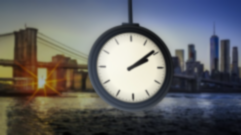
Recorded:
{"hour": 2, "minute": 9}
